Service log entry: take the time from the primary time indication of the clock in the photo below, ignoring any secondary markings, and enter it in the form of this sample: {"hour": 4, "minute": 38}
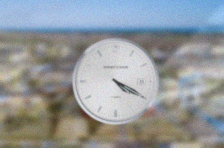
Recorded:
{"hour": 4, "minute": 20}
